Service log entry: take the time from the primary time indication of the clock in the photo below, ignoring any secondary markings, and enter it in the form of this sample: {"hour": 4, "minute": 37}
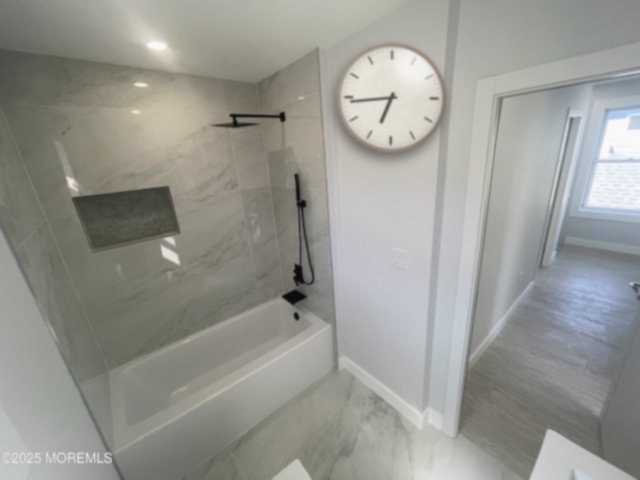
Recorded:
{"hour": 6, "minute": 44}
